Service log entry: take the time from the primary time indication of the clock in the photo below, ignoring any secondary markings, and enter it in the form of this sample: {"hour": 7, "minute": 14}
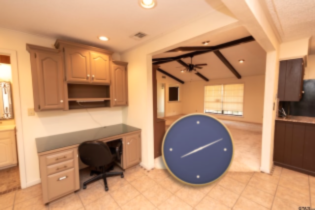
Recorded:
{"hour": 8, "minute": 11}
